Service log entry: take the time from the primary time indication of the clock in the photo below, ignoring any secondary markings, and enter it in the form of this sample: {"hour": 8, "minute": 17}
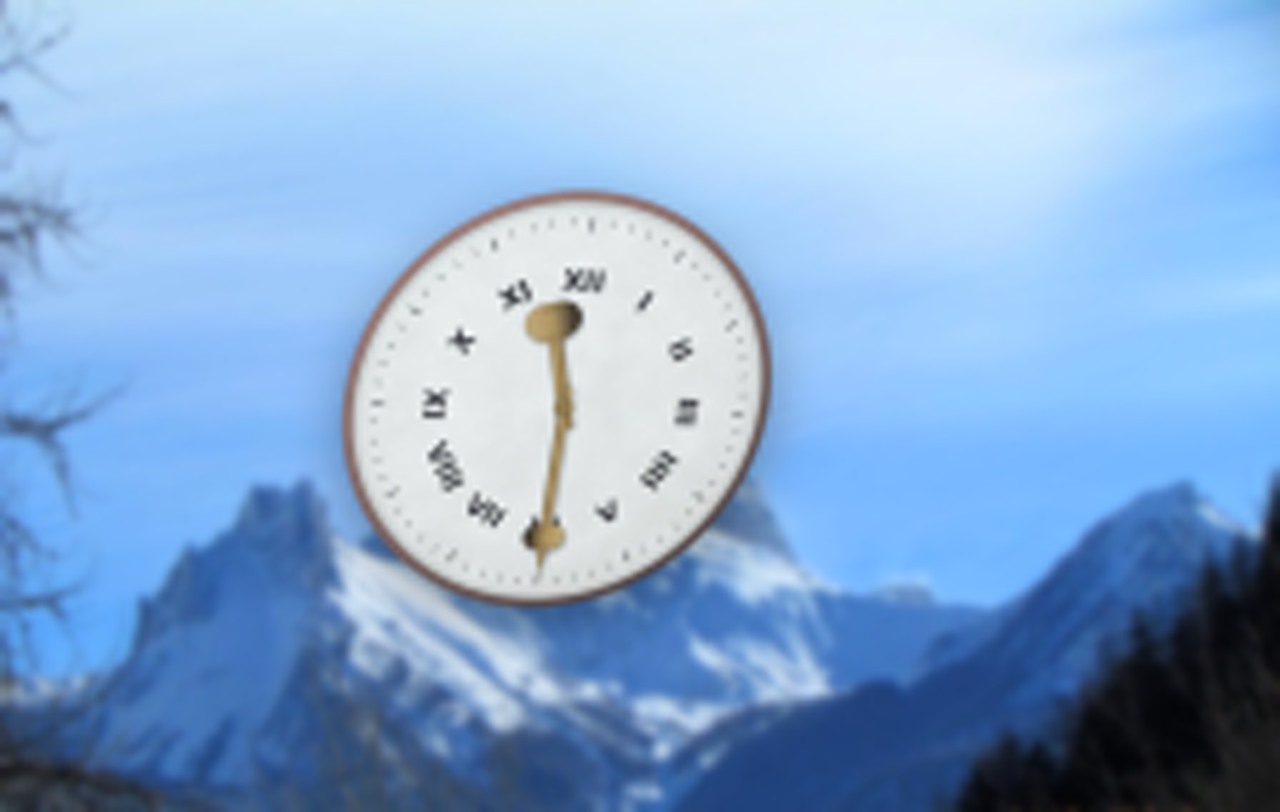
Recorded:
{"hour": 11, "minute": 30}
